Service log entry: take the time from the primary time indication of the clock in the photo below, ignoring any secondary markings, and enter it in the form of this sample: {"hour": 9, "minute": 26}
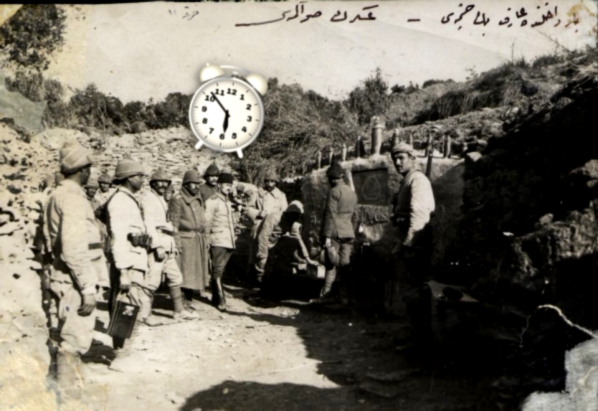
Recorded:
{"hour": 5, "minute": 52}
